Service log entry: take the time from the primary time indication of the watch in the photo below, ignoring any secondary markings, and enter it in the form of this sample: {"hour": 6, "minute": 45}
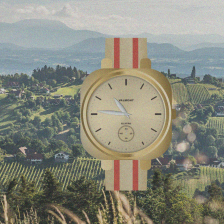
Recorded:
{"hour": 10, "minute": 46}
